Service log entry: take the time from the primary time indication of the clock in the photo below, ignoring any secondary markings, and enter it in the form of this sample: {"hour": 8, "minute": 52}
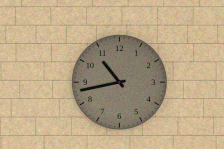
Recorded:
{"hour": 10, "minute": 43}
